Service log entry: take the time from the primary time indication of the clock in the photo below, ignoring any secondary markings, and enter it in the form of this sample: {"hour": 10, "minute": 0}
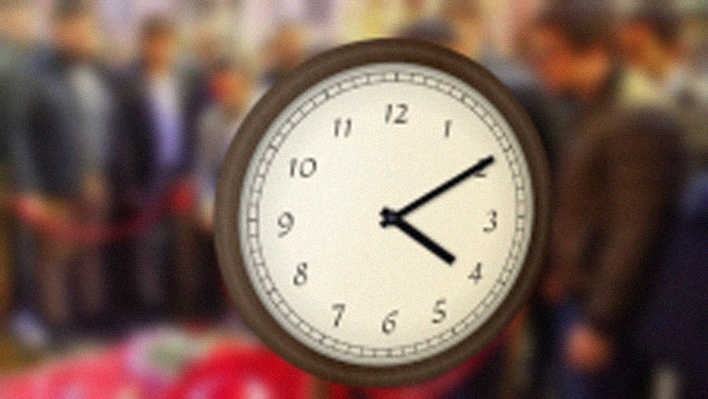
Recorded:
{"hour": 4, "minute": 10}
